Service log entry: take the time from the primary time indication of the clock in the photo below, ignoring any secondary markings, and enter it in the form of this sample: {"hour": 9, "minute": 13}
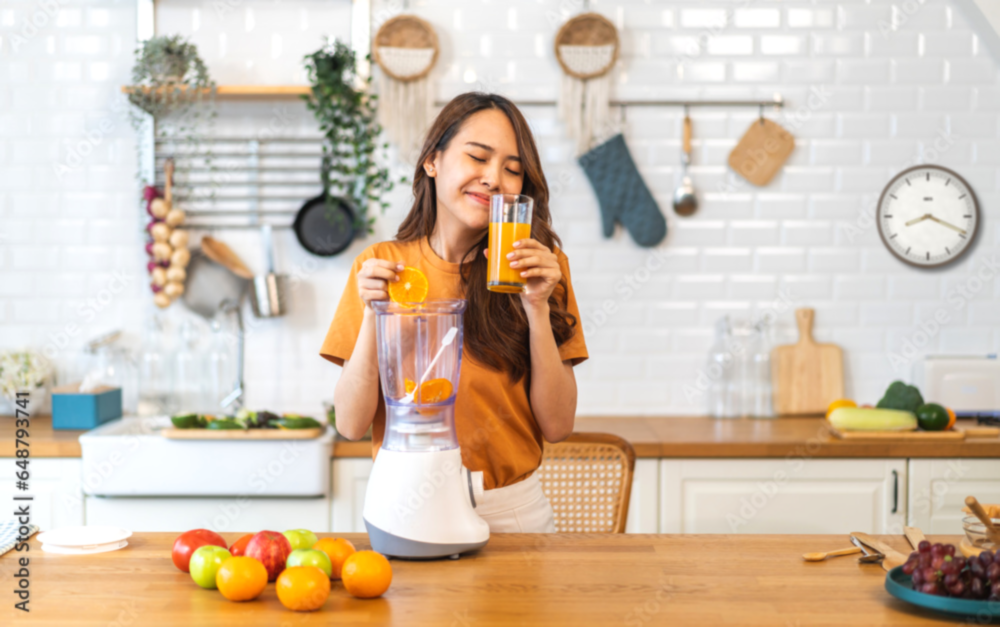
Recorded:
{"hour": 8, "minute": 19}
